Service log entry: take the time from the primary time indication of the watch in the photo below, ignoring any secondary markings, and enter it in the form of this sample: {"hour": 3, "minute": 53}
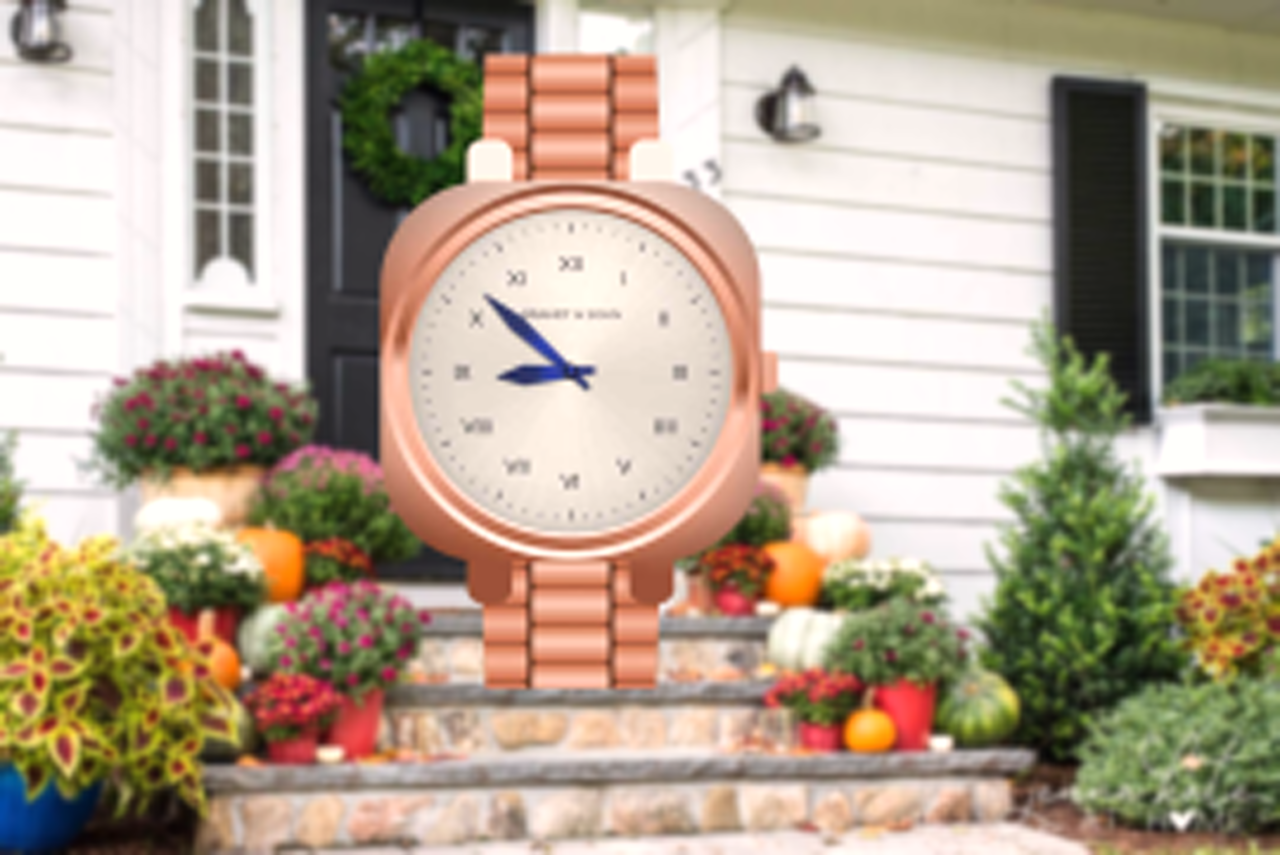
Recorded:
{"hour": 8, "minute": 52}
